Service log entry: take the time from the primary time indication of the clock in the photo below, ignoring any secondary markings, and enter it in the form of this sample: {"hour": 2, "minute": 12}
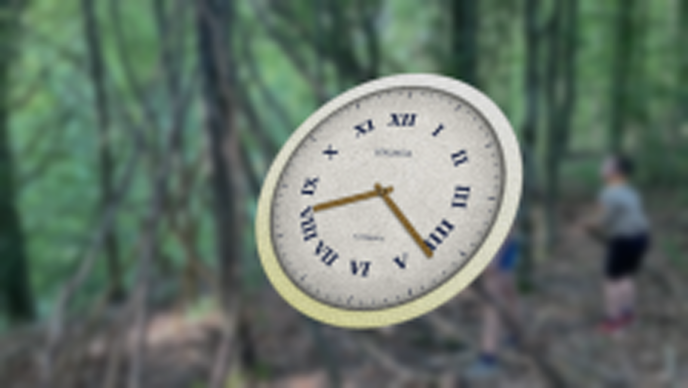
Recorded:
{"hour": 8, "minute": 22}
